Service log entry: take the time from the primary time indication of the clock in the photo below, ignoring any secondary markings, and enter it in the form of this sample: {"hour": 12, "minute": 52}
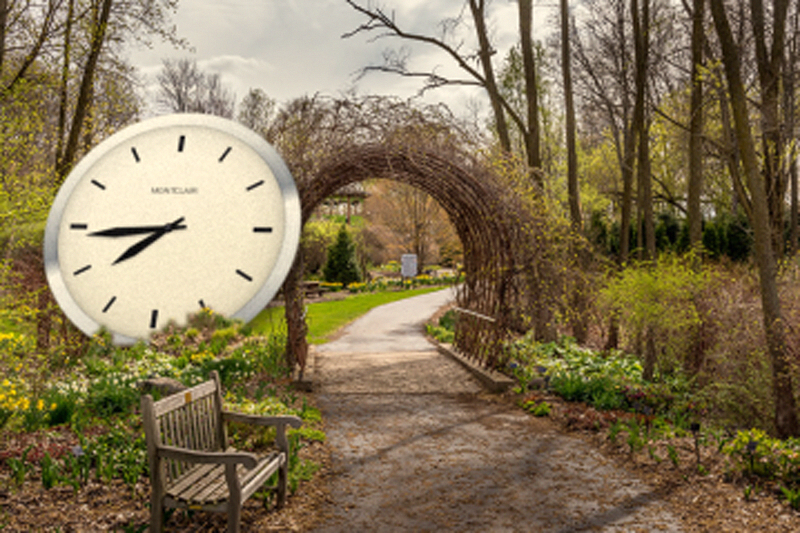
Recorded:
{"hour": 7, "minute": 44}
